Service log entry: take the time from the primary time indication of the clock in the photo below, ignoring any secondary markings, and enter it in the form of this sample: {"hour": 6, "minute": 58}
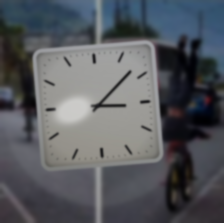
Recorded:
{"hour": 3, "minute": 8}
